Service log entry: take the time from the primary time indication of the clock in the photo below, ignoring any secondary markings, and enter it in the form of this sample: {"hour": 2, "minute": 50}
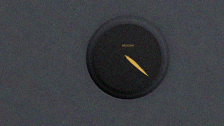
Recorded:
{"hour": 4, "minute": 22}
